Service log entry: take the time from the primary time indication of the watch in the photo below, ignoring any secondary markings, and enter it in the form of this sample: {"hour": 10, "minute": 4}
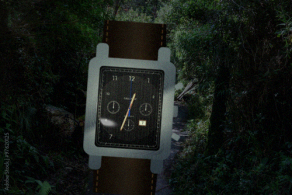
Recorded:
{"hour": 12, "minute": 33}
